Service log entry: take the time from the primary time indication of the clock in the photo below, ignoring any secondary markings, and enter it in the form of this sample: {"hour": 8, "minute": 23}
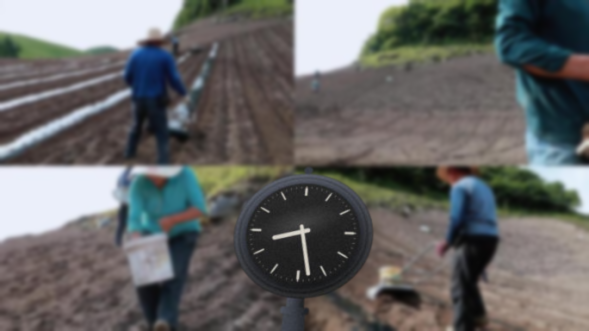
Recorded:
{"hour": 8, "minute": 28}
